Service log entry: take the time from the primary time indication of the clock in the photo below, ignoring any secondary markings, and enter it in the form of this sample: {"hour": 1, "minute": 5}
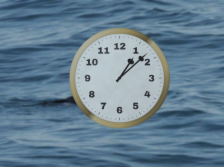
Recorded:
{"hour": 1, "minute": 8}
